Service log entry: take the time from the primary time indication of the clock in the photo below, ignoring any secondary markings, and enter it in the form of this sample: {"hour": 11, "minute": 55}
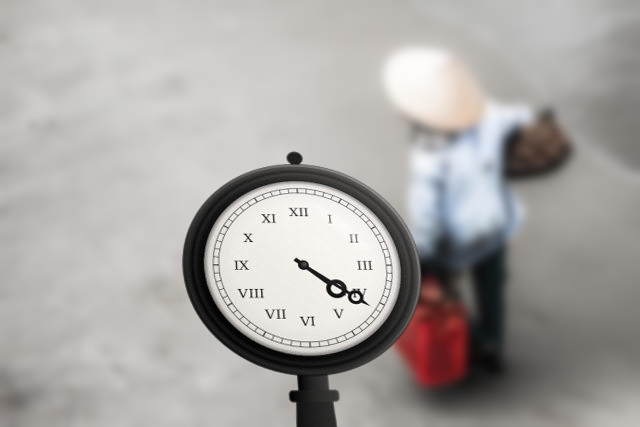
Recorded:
{"hour": 4, "minute": 21}
